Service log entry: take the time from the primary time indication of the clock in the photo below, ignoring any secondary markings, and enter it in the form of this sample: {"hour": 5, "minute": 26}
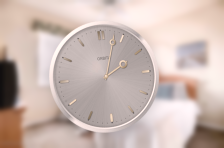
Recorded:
{"hour": 2, "minute": 3}
